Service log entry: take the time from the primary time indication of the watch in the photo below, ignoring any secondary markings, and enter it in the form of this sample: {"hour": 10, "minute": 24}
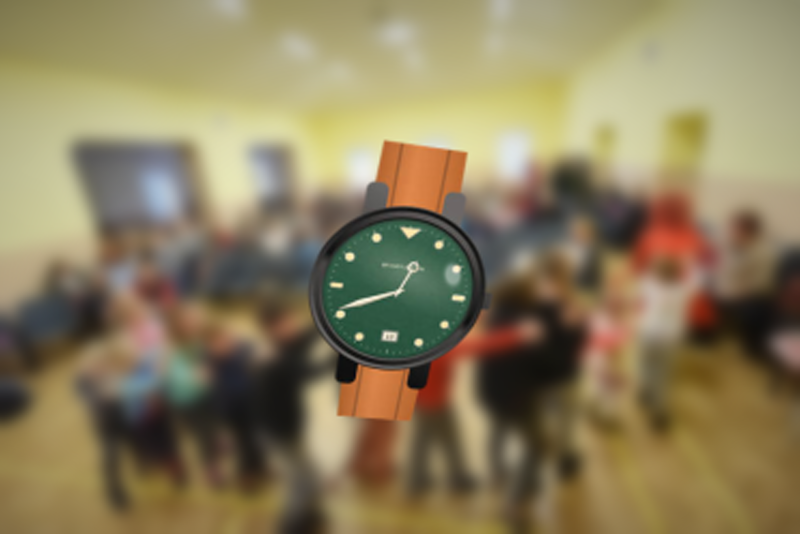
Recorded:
{"hour": 12, "minute": 41}
